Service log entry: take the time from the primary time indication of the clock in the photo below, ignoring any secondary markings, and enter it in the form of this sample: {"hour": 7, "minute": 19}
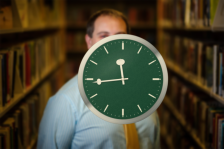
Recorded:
{"hour": 11, "minute": 44}
